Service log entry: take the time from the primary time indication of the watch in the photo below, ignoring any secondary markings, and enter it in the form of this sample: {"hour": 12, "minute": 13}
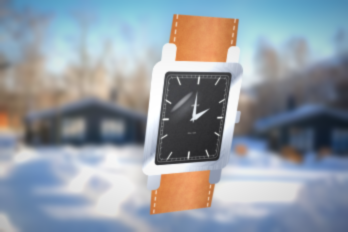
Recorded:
{"hour": 2, "minute": 0}
